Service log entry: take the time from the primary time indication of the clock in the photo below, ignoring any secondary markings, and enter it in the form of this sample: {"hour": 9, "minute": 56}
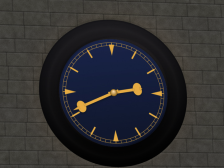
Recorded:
{"hour": 2, "minute": 41}
